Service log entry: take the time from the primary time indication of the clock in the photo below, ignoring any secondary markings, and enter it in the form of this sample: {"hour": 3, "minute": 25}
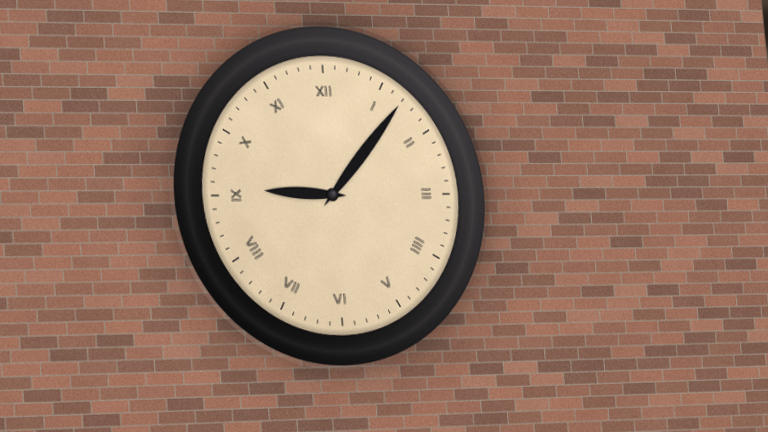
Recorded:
{"hour": 9, "minute": 7}
